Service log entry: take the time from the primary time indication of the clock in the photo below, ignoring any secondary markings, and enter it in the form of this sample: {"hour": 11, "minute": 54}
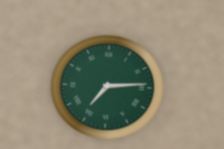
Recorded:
{"hour": 7, "minute": 14}
